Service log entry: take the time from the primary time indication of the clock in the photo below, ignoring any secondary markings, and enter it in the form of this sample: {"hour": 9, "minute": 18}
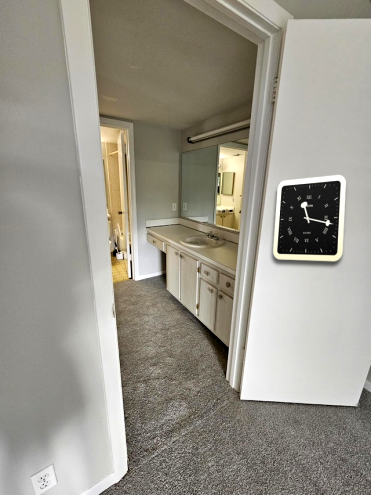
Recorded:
{"hour": 11, "minute": 17}
